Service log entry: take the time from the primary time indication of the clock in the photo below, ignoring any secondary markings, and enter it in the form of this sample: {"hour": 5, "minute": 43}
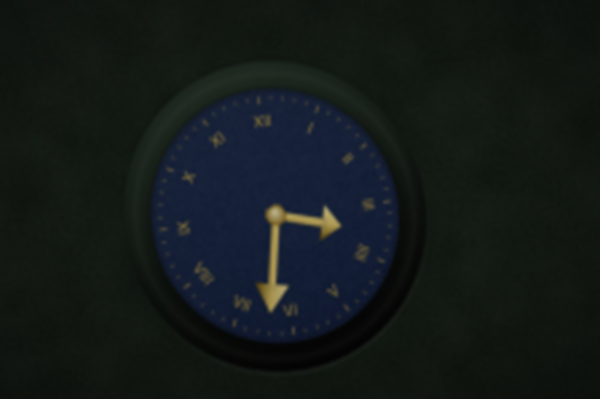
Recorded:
{"hour": 3, "minute": 32}
